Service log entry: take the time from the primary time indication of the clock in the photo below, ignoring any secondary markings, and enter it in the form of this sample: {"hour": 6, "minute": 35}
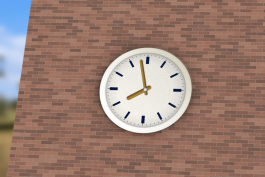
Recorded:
{"hour": 7, "minute": 58}
